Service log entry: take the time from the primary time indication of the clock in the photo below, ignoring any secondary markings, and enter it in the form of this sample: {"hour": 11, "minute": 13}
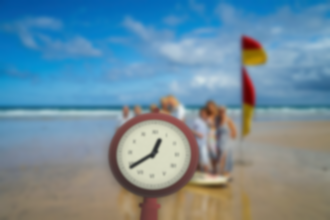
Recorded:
{"hour": 12, "minute": 39}
